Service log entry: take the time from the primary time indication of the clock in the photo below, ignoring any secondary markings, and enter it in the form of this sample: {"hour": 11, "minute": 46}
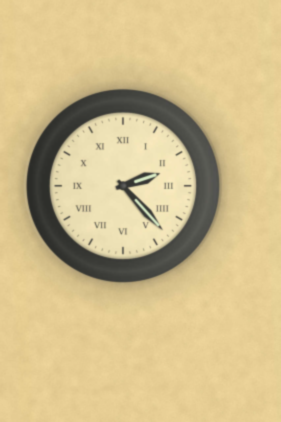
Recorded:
{"hour": 2, "minute": 23}
